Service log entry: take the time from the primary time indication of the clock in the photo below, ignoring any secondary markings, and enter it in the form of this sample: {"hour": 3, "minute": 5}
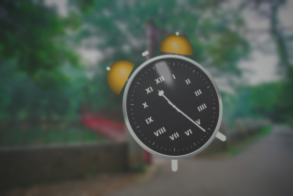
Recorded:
{"hour": 11, "minute": 26}
